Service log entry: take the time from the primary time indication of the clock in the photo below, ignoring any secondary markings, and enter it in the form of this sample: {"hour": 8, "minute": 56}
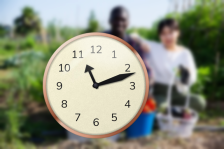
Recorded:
{"hour": 11, "minute": 12}
